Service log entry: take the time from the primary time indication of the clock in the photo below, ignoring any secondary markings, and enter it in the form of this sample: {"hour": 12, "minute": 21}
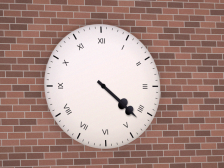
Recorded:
{"hour": 4, "minute": 22}
